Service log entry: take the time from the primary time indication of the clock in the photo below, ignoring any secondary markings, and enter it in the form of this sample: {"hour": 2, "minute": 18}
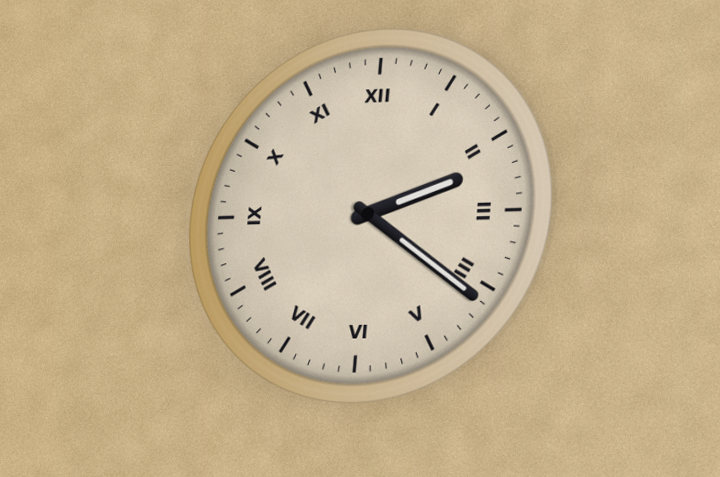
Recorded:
{"hour": 2, "minute": 21}
